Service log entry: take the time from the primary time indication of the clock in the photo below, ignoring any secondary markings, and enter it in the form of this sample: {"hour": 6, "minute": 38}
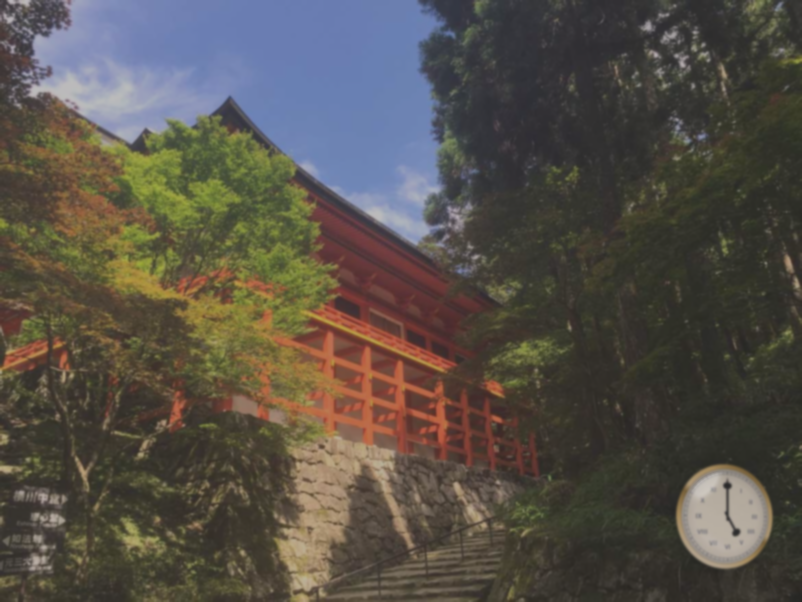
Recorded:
{"hour": 5, "minute": 0}
